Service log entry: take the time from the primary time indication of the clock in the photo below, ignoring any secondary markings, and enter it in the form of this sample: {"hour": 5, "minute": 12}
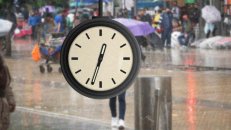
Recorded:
{"hour": 12, "minute": 33}
